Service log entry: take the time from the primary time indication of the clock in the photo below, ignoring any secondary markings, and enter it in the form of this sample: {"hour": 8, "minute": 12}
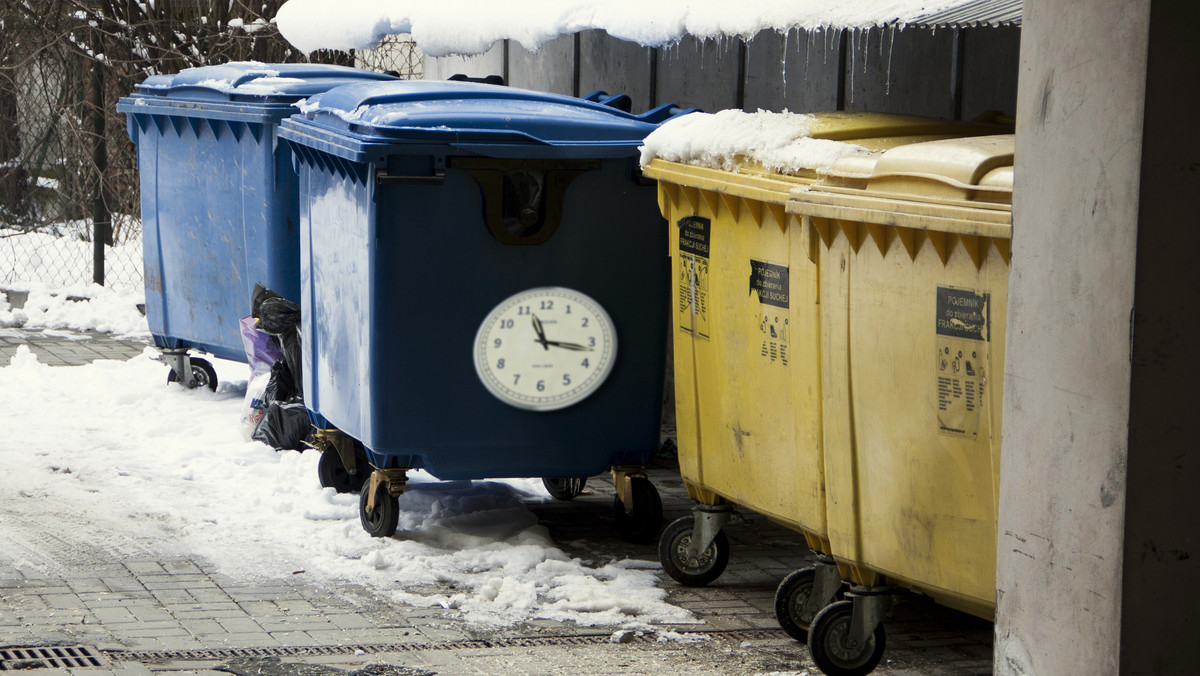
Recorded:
{"hour": 11, "minute": 17}
